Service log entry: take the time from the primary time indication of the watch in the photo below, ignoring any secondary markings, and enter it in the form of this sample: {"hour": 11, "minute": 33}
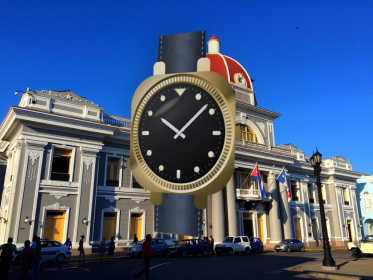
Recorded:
{"hour": 10, "minute": 8}
